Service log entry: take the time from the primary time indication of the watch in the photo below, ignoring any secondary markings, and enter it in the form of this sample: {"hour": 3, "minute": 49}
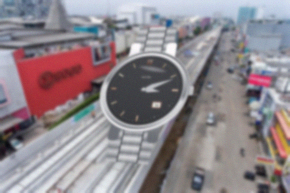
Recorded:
{"hour": 3, "minute": 11}
